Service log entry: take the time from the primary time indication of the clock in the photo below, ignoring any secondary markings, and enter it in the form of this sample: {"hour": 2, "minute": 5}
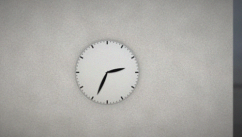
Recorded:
{"hour": 2, "minute": 34}
